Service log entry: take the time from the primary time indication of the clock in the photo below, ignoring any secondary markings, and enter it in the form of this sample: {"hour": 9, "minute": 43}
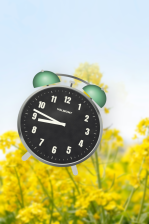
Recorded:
{"hour": 8, "minute": 47}
